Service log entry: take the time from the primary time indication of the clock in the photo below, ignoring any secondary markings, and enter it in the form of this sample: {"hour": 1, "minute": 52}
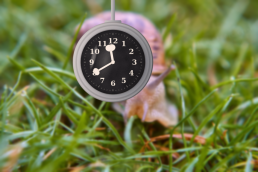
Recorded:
{"hour": 11, "minute": 40}
